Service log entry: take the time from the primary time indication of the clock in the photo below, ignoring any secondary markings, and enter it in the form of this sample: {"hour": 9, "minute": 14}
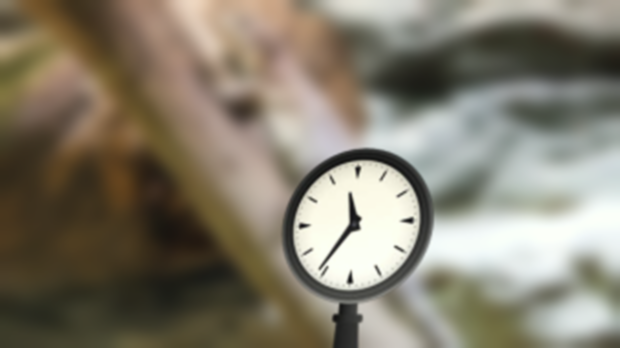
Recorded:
{"hour": 11, "minute": 36}
